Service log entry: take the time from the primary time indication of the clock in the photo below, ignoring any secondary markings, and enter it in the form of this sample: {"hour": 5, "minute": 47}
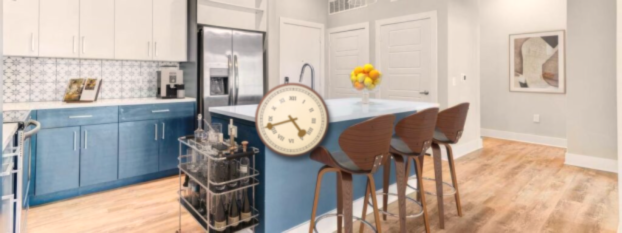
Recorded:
{"hour": 4, "minute": 42}
